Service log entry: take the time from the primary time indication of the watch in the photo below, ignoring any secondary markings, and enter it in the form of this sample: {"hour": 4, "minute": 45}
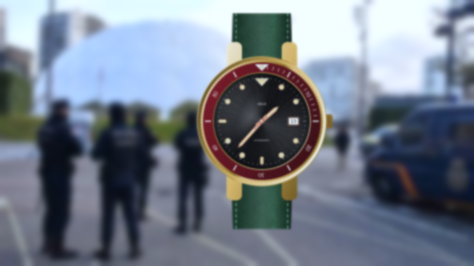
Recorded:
{"hour": 1, "minute": 37}
